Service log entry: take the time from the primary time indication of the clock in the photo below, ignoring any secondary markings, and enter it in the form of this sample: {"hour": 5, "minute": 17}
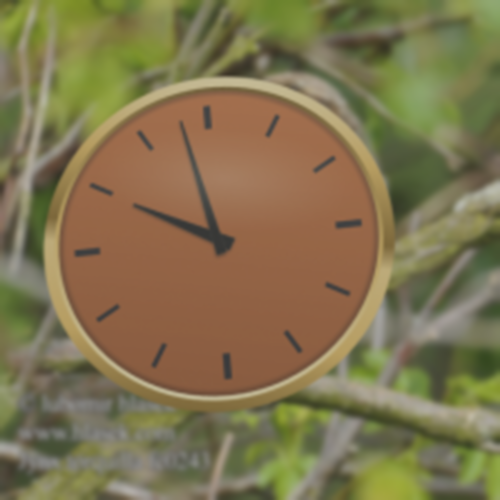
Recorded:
{"hour": 9, "minute": 58}
